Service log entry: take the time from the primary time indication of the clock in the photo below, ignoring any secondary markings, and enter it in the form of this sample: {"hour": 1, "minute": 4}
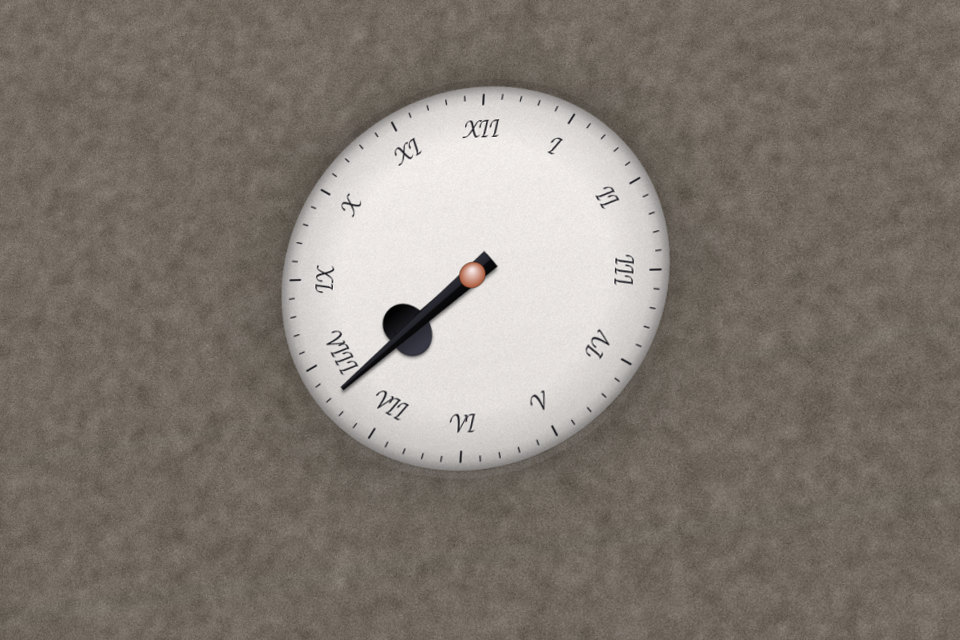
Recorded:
{"hour": 7, "minute": 38}
